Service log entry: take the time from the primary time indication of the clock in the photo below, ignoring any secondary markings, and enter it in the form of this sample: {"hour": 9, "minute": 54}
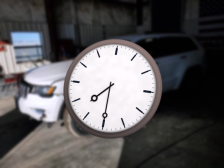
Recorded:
{"hour": 7, "minute": 30}
